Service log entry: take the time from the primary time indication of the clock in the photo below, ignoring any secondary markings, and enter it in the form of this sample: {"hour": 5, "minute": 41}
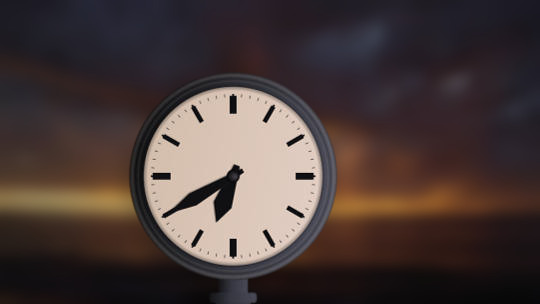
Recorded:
{"hour": 6, "minute": 40}
